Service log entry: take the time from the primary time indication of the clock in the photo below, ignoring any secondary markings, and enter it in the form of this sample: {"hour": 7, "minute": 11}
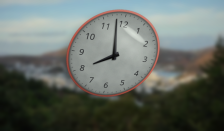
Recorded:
{"hour": 7, "minute": 58}
